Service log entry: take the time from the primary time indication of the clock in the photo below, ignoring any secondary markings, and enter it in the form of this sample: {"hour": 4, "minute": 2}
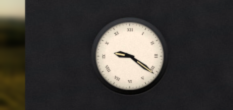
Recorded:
{"hour": 9, "minute": 21}
